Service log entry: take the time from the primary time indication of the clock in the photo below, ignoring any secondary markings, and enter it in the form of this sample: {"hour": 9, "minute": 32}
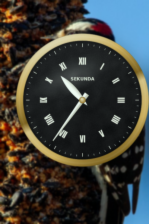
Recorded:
{"hour": 10, "minute": 36}
